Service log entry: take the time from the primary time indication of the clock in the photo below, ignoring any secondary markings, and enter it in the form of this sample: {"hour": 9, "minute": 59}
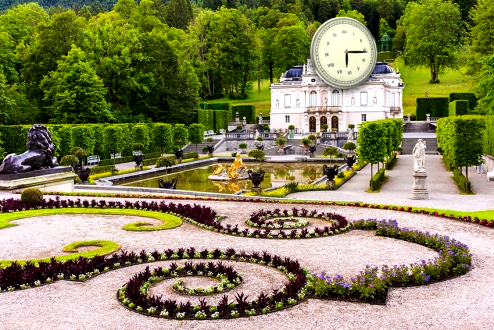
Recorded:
{"hour": 6, "minute": 16}
